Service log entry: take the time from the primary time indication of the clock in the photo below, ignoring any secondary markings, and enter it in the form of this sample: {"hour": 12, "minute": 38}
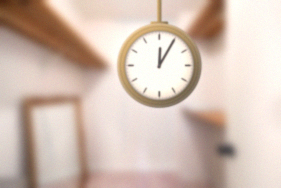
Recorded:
{"hour": 12, "minute": 5}
